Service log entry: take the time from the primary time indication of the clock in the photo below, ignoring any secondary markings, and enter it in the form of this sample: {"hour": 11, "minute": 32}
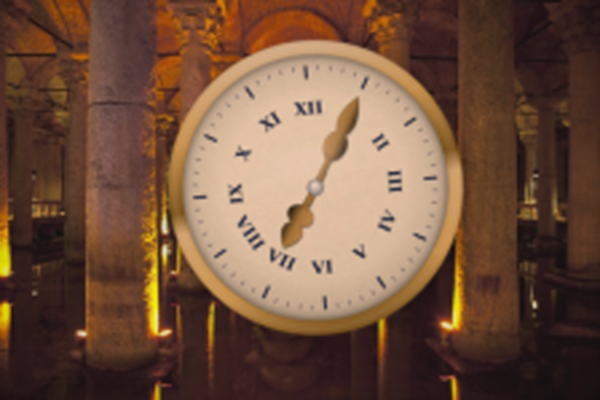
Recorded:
{"hour": 7, "minute": 5}
